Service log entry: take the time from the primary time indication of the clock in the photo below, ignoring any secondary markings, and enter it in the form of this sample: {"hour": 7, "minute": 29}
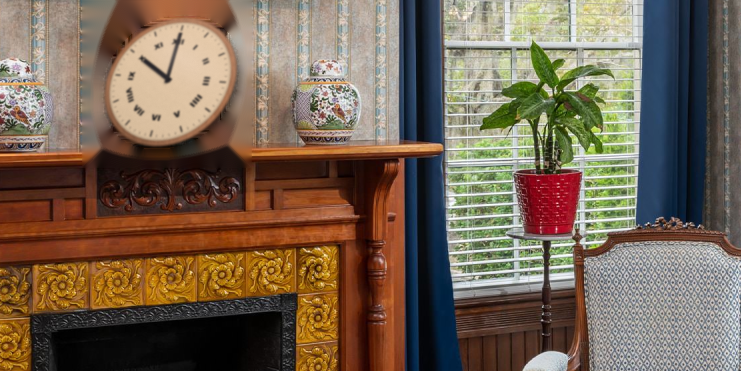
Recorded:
{"hour": 10, "minute": 0}
